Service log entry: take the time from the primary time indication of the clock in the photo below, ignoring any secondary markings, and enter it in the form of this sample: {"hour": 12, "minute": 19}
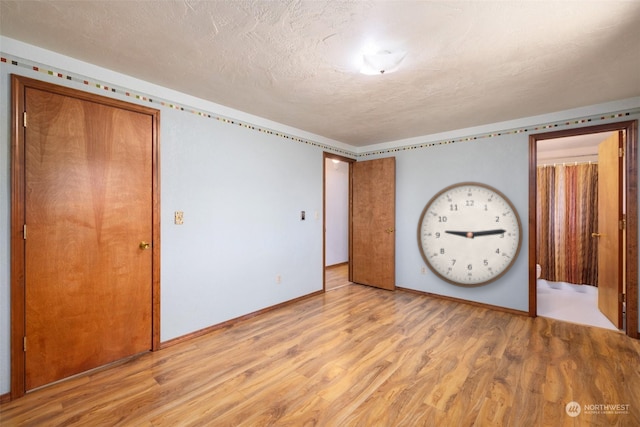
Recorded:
{"hour": 9, "minute": 14}
